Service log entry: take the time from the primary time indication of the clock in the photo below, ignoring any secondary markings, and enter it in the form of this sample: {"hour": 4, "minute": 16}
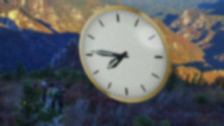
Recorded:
{"hour": 7, "minute": 46}
